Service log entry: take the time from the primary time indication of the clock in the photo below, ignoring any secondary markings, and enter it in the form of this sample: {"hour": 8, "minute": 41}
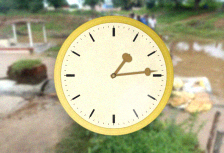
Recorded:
{"hour": 1, "minute": 14}
